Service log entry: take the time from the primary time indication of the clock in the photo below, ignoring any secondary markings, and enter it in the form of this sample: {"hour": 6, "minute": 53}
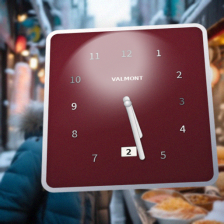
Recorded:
{"hour": 5, "minute": 28}
